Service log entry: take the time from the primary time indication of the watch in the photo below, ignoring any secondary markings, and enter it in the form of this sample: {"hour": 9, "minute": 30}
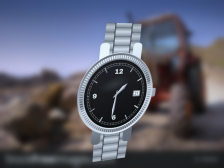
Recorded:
{"hour": 1, "minute": 31}
